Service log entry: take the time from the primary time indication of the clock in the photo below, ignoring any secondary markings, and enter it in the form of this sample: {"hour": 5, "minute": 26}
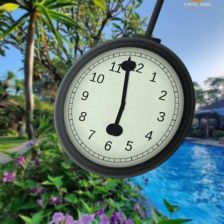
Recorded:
{"hour": 5, "minute": 58}
